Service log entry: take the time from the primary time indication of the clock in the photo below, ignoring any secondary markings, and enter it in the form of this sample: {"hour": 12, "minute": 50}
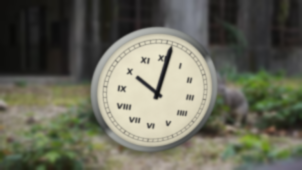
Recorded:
{"hour": 10, "minute": 1}
